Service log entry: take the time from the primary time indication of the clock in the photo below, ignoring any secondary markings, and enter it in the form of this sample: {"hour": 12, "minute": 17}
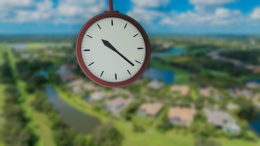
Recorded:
{"hour": 10, "minute": 22}
